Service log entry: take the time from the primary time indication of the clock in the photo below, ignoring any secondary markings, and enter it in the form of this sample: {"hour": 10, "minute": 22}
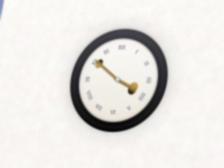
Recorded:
{"hour": 3, "minute": 51}
